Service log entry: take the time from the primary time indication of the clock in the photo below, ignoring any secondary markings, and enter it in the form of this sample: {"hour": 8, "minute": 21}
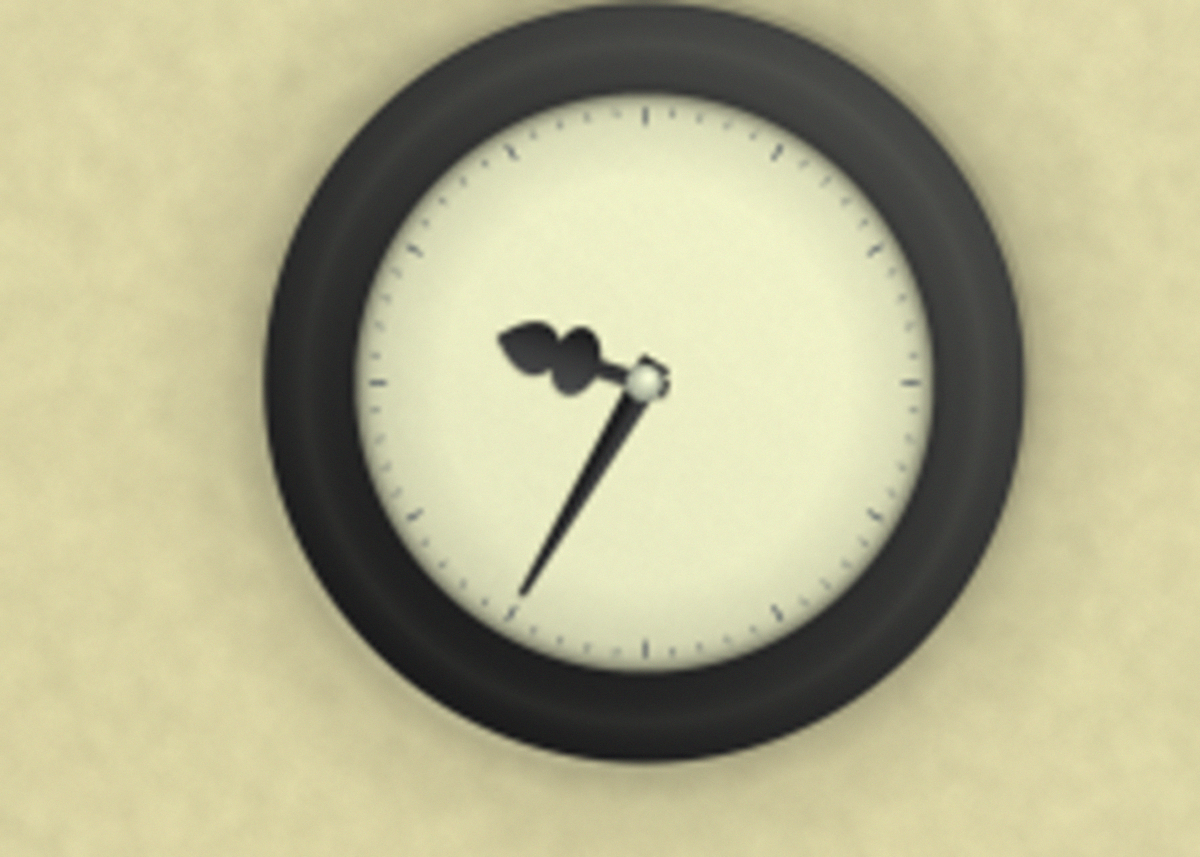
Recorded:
{"hour": 9, "minute": 35}
